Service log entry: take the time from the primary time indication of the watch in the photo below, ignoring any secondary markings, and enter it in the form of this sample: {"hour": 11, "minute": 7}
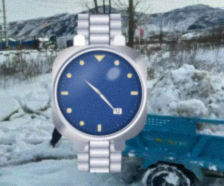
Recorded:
{"hour": 10, "minute": 23}
